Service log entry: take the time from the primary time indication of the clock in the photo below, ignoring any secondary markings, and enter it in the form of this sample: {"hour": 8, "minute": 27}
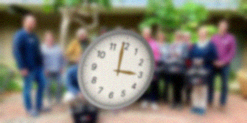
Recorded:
{"hour": 2, "minute": 59}
